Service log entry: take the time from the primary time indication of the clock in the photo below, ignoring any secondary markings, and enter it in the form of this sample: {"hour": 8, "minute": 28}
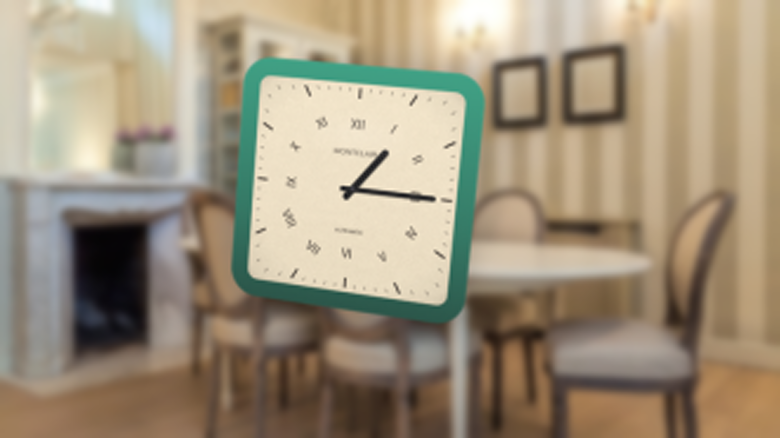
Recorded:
{"hour": 1, "minute": 15}
